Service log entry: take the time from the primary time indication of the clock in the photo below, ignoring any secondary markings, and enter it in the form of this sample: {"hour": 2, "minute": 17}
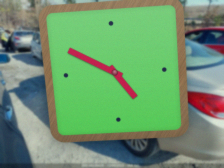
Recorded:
{"hour": 4, "minute": 50}
